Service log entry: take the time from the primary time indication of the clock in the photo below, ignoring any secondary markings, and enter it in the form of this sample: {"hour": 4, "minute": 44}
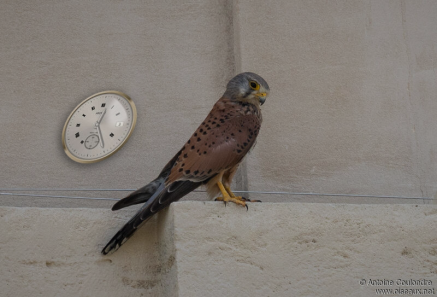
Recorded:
{"hour": 12, "minute": 25}
